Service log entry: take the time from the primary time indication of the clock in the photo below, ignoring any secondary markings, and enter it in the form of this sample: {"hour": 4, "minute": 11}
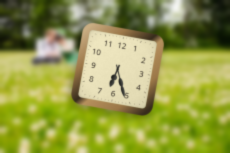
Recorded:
{"hour": 6, "minute": 26}
